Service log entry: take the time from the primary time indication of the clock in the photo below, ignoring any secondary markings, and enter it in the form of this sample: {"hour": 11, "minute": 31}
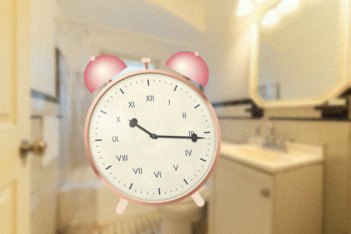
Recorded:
{"hour": 10, "minute": 16}
